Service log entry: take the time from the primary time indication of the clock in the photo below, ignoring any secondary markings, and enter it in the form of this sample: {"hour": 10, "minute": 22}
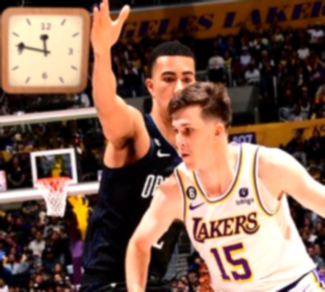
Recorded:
{"hour": 11, "minute": 47}
